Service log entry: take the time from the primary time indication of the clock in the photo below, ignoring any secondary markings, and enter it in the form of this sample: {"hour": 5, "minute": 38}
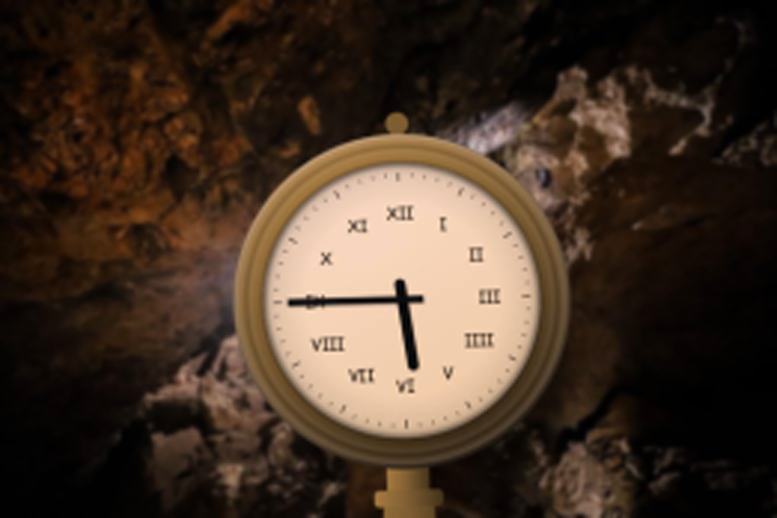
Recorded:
{"hour": 5, "minute": 45}
